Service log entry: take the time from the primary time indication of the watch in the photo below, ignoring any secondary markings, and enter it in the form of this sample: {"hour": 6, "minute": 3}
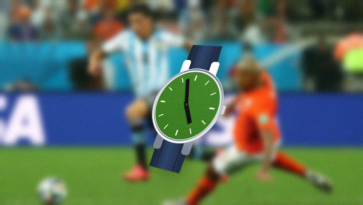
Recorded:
{"hour": 4, "minute": 57}
